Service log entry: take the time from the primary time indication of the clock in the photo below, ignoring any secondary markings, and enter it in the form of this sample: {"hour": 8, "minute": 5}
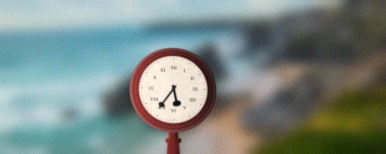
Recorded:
{"hour": 5, "minute": 36}
